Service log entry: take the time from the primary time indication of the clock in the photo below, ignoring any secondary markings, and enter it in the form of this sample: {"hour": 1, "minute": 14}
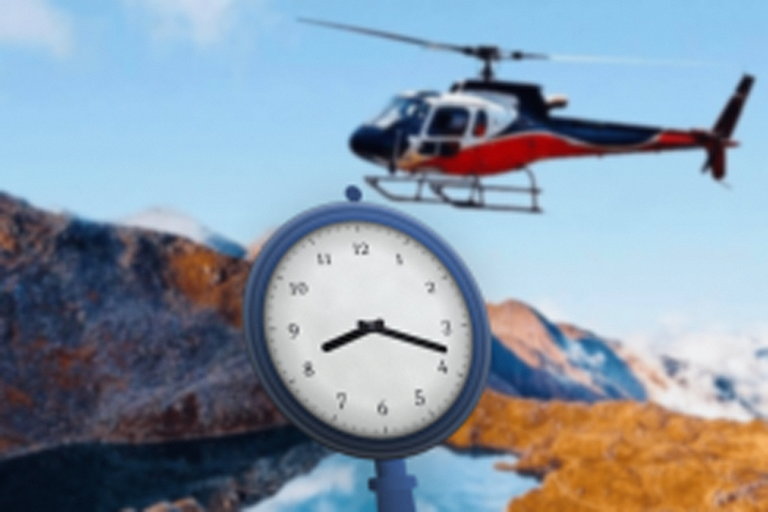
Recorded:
{"hour": 8, "minute": 18}
